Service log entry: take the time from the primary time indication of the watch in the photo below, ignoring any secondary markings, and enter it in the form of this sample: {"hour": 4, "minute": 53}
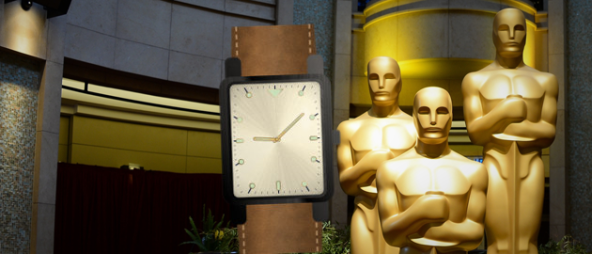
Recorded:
{"hour": 9, "minute": 8}
